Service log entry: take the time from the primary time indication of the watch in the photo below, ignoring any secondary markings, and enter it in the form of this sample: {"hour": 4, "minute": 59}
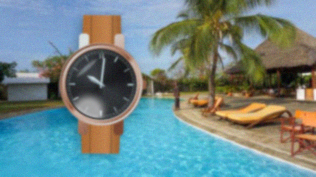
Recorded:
{"hour": 10, "minute": 1}
